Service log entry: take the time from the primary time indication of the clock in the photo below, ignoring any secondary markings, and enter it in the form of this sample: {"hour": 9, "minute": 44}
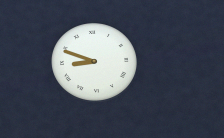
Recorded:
{"hour": 8, "minute": 49}
